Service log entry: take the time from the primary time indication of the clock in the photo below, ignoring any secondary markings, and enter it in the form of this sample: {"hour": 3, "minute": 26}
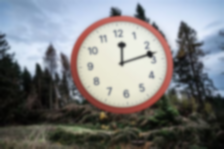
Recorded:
{"hour": 12, "minute": 13}
